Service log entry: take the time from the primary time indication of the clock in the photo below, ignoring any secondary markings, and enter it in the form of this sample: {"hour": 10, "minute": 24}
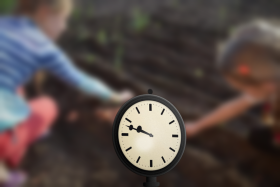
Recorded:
{"hour": 9, "minute": 48}
